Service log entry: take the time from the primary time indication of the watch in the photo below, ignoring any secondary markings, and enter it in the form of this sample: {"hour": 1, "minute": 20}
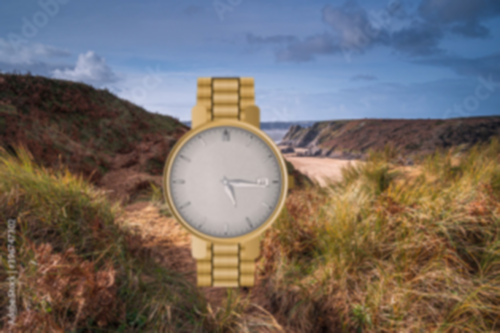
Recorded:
{"hour": 5, "minute": 16}
